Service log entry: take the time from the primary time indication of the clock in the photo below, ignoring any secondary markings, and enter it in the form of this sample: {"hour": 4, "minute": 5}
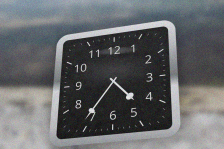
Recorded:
{"hour": 4, "minute": 36}
